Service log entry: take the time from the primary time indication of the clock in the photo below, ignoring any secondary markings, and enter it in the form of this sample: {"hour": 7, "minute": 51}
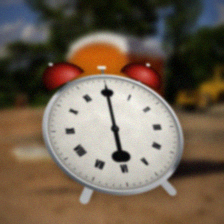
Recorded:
{"hour": 6, "minute": 0}
